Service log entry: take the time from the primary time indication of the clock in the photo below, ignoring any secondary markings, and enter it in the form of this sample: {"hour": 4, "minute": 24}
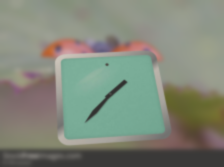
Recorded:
{"hour": 1, "minute": 37}
